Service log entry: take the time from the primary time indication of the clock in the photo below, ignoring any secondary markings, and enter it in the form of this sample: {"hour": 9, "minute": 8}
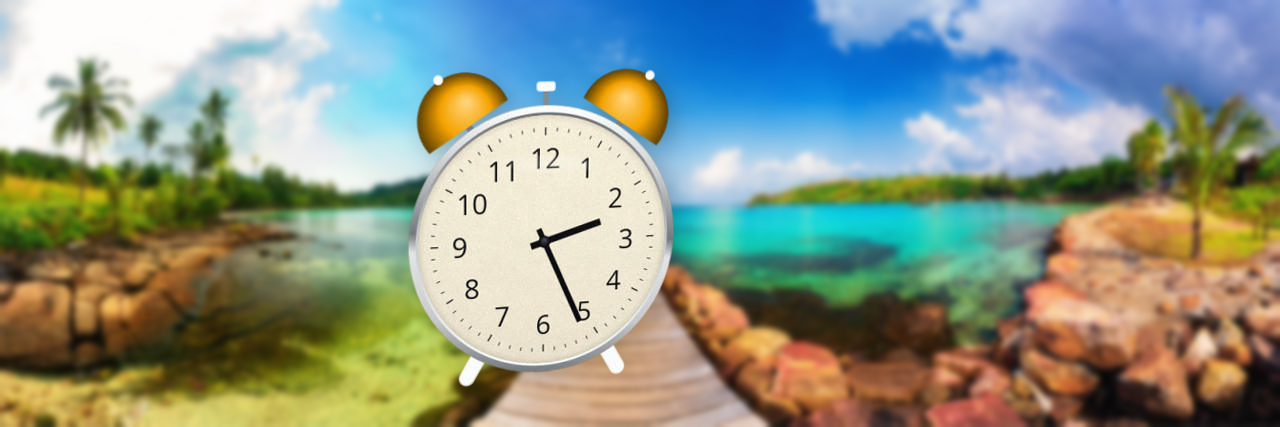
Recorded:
{"hour": 2, "minute": 26}
